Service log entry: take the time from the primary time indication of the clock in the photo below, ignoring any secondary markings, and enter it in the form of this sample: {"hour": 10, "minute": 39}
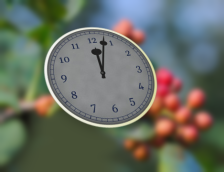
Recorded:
{"hour": 12, "minute": 3}
